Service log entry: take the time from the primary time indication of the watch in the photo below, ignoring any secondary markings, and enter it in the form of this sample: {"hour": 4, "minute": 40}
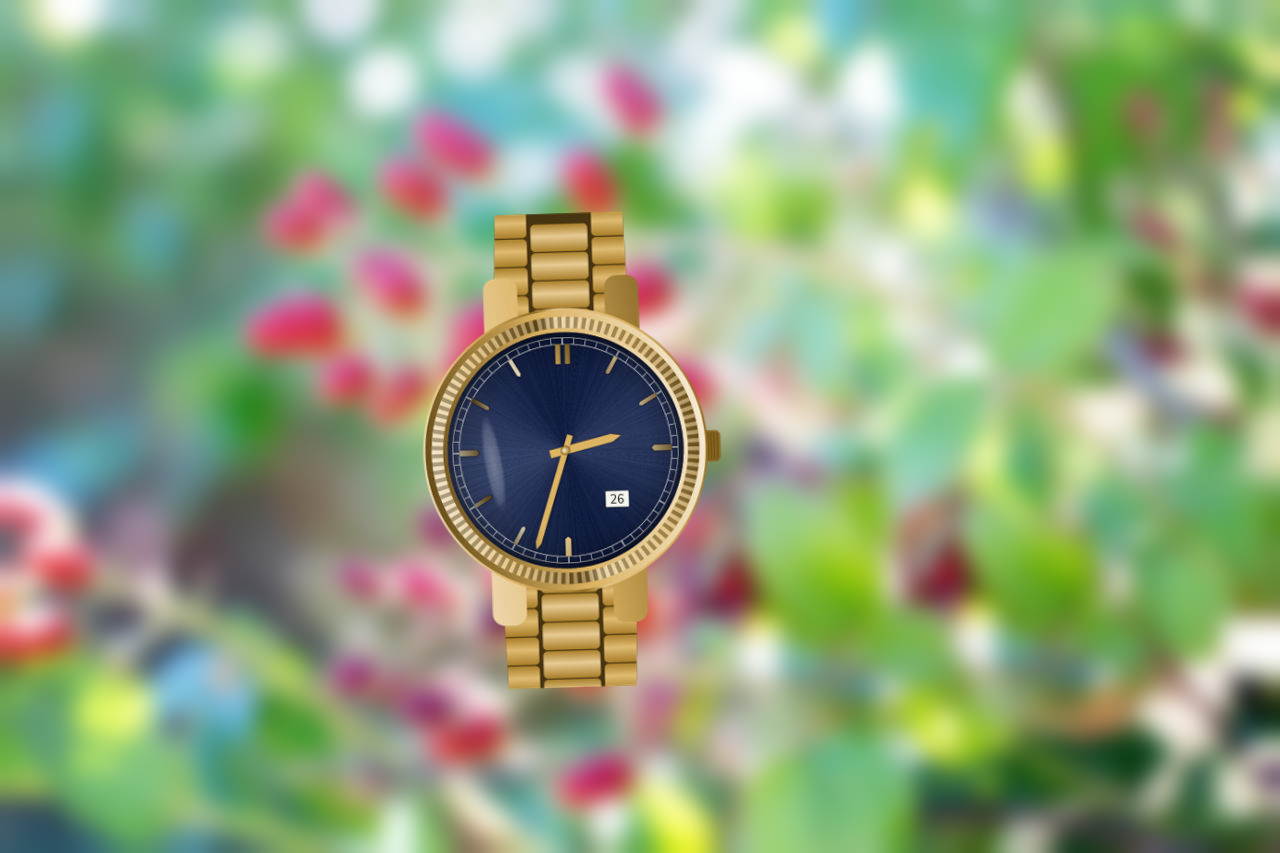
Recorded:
{"hour": 2, "minute": 33}
